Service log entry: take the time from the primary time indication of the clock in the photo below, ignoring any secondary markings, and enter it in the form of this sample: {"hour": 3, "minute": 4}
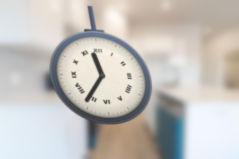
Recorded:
{"hour": 11, "minute": 36}
